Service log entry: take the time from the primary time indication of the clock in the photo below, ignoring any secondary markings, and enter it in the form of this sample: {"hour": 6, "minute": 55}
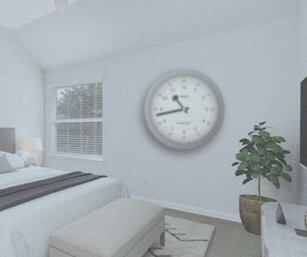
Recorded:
{"hour": 10, "minute": 43}
